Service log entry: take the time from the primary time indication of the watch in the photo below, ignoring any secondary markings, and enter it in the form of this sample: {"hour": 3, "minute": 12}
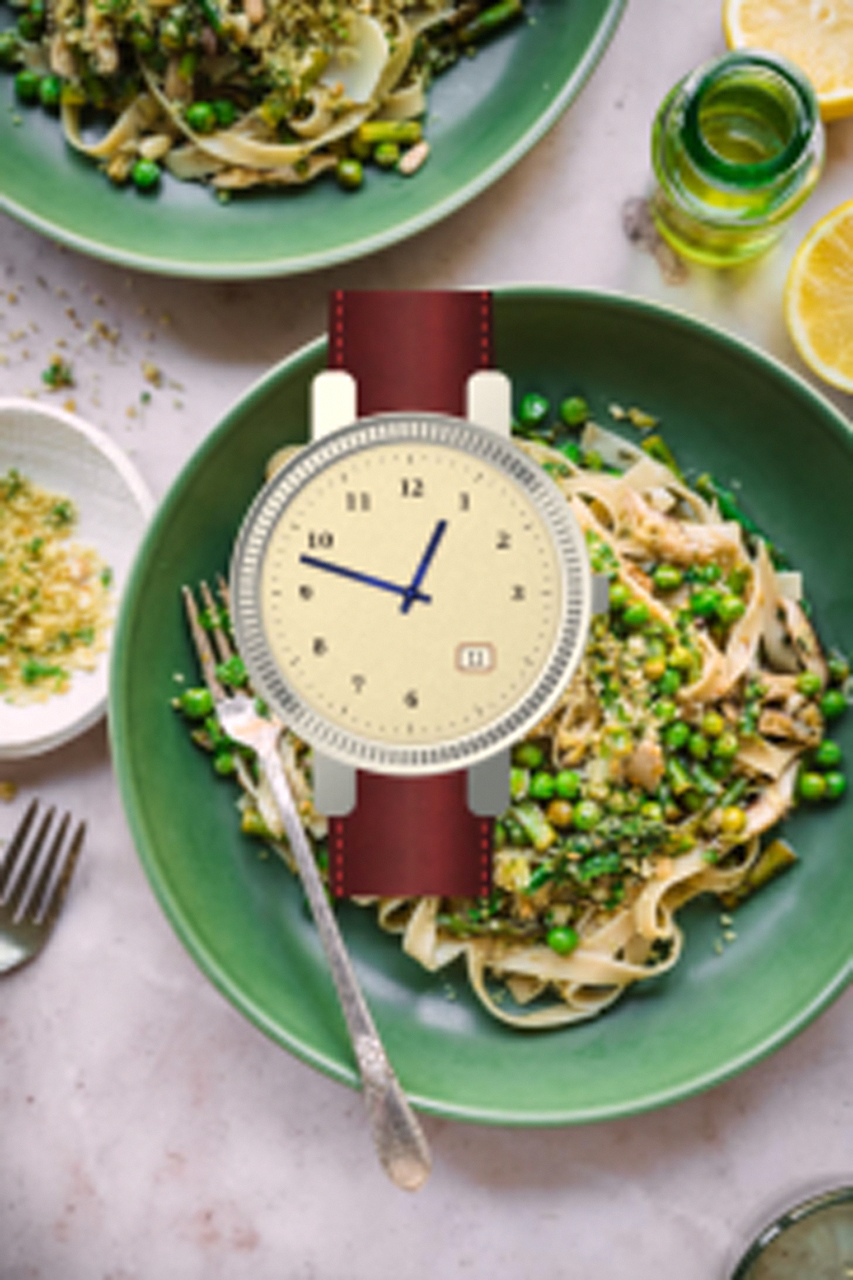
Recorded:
{"hour": 12, "minute": 48}
